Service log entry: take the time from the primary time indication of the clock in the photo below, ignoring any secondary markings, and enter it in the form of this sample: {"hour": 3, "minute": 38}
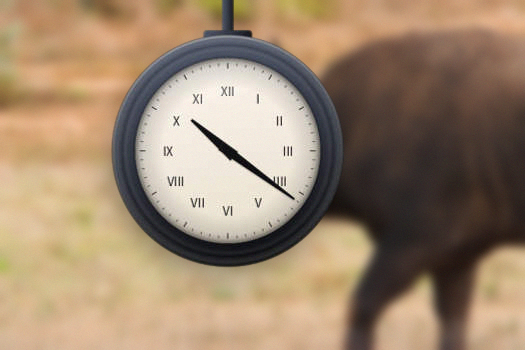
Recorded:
{"hour": 10, "minute": 21}
